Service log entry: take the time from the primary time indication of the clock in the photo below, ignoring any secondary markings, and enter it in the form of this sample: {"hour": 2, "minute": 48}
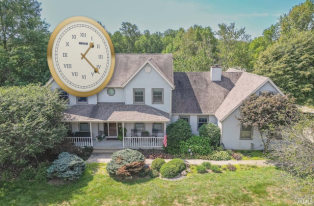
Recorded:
{"hour": 1, "minute": 22}
